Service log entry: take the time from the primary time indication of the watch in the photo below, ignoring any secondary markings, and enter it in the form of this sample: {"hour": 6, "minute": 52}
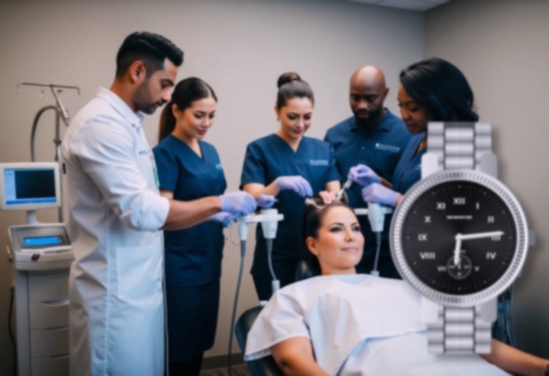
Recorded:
{"hour": 6, "minute": 14}
